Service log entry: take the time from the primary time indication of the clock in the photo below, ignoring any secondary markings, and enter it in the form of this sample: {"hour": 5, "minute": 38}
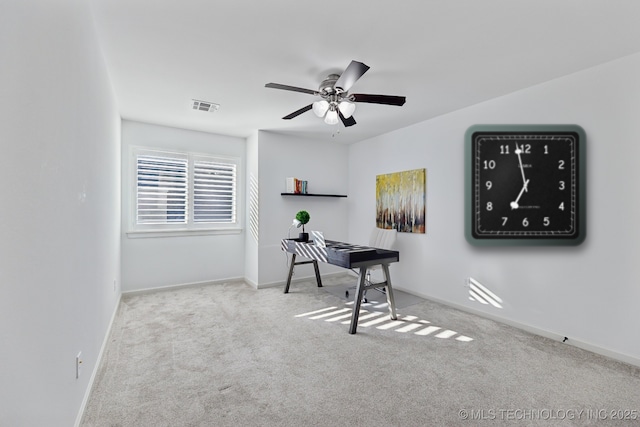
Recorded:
{"hour": 6, "minute": 58}
